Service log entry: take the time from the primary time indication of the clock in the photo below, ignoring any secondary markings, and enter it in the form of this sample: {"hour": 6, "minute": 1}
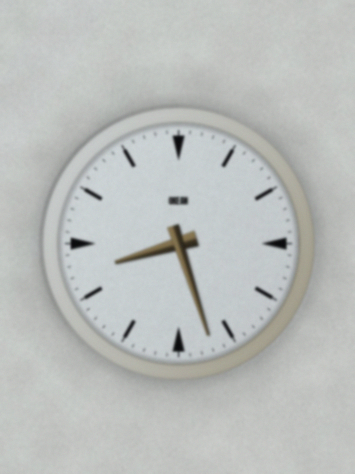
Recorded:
{"hour": 8, "minute": 27}
